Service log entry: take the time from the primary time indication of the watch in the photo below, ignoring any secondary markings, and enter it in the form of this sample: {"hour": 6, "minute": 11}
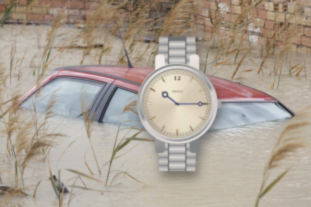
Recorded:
{"hour": 10, "minute": 15}
